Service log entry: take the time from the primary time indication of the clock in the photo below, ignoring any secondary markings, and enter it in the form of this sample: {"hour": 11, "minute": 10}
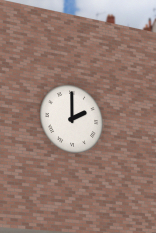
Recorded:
{"hour": 2, "minute": 0}
